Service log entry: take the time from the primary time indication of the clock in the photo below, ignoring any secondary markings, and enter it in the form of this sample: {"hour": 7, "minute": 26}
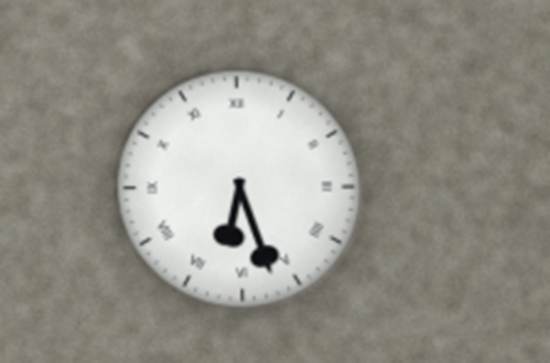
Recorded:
{"hour": 6, "minute": 27}
